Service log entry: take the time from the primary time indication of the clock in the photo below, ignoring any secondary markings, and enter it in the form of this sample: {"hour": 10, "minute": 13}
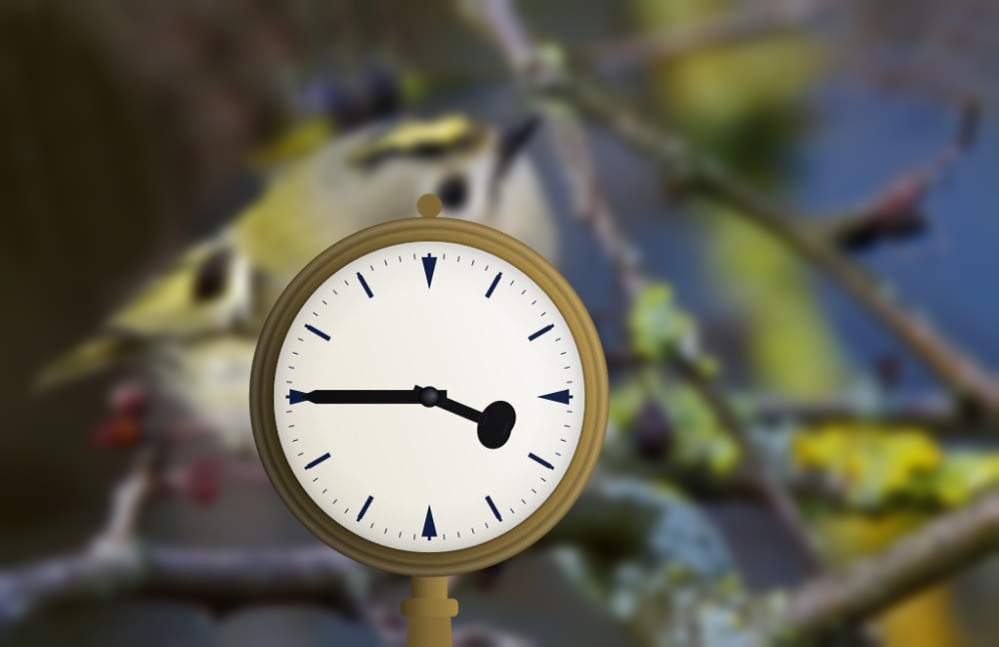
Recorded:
{"hour": 3, "minute": 45}
